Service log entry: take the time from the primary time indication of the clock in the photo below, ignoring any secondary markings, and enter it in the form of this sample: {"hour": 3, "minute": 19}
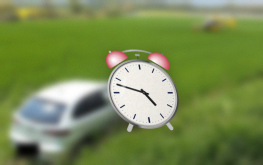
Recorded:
{"hour": 4, "minute": 48}
